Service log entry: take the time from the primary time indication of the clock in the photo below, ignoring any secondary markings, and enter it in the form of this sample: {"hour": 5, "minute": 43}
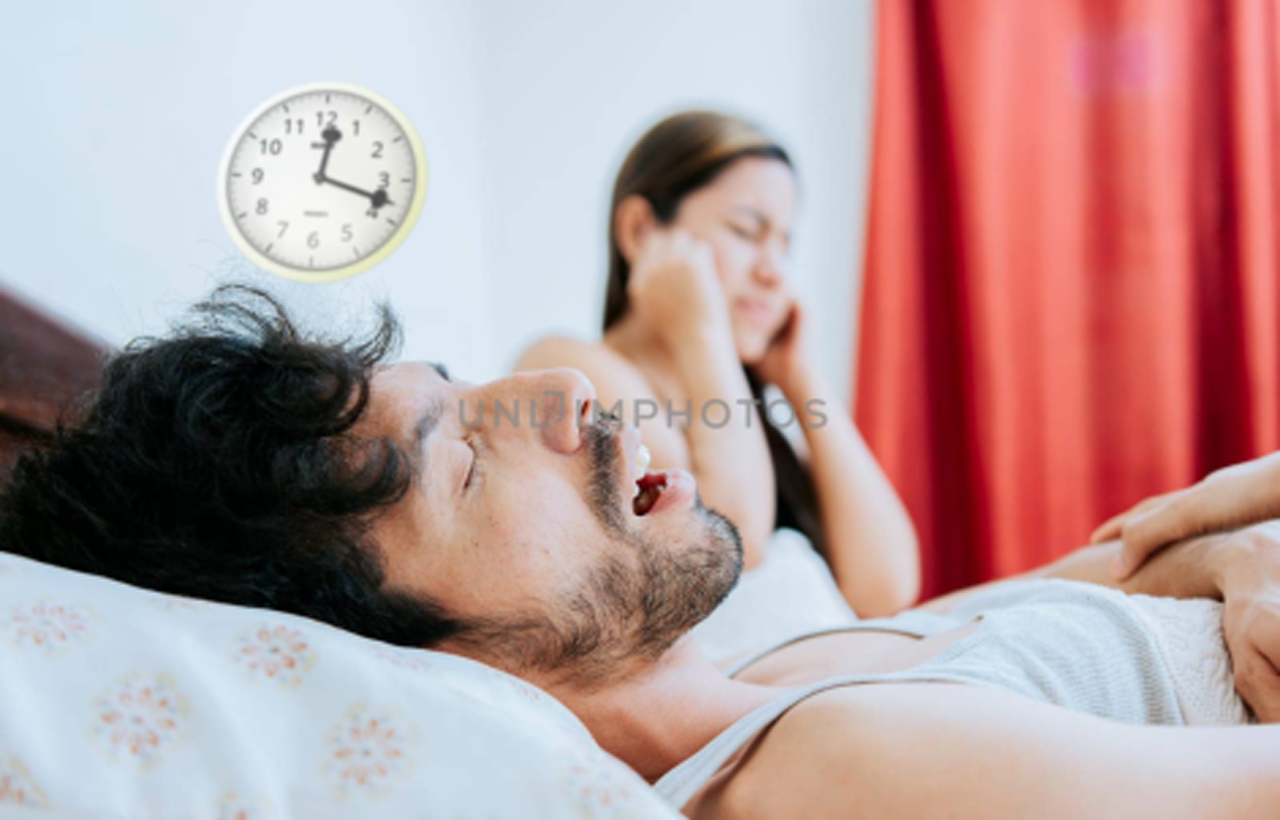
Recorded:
{"hour": 12, "minute": 18}
